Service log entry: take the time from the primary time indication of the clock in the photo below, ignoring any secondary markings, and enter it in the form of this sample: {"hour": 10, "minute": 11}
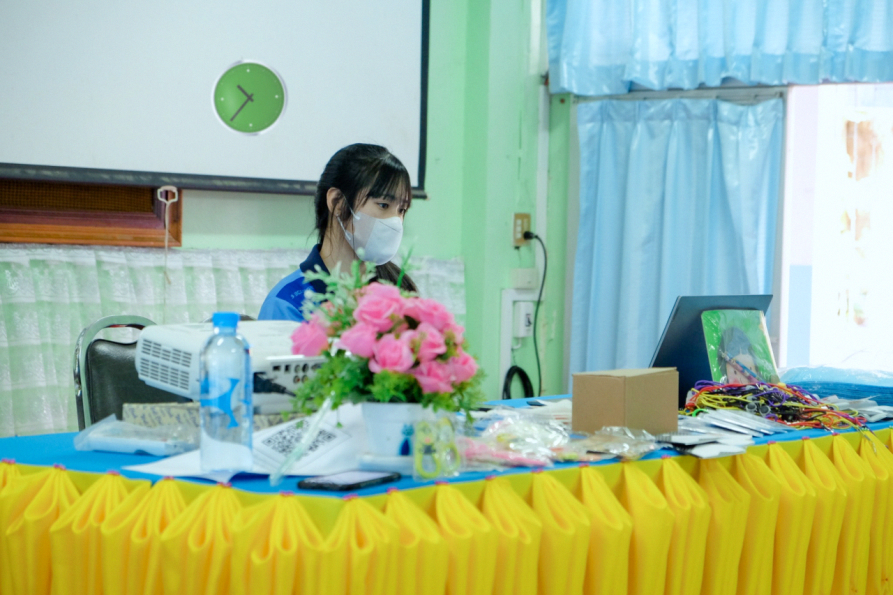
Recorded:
{"hour": 10, "minute": 37}
